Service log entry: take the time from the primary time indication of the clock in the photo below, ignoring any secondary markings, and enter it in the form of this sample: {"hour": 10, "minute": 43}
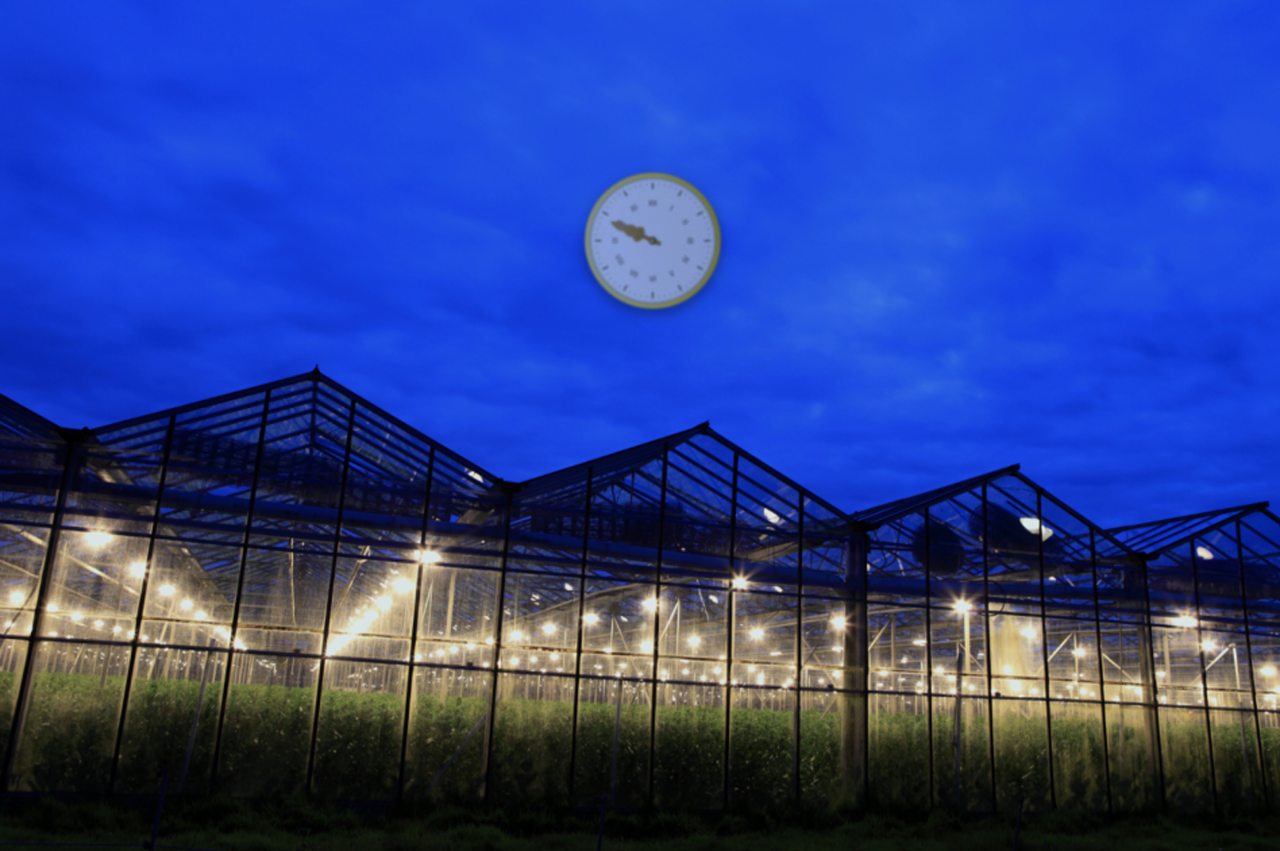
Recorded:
{"hour": 9, "minute": 49}
